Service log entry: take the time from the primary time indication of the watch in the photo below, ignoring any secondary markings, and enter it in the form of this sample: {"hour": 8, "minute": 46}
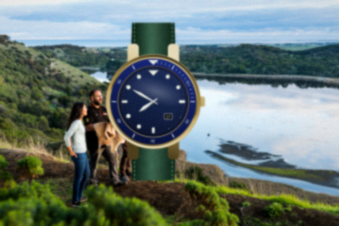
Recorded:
{"hour": 7, "minute": 50}
